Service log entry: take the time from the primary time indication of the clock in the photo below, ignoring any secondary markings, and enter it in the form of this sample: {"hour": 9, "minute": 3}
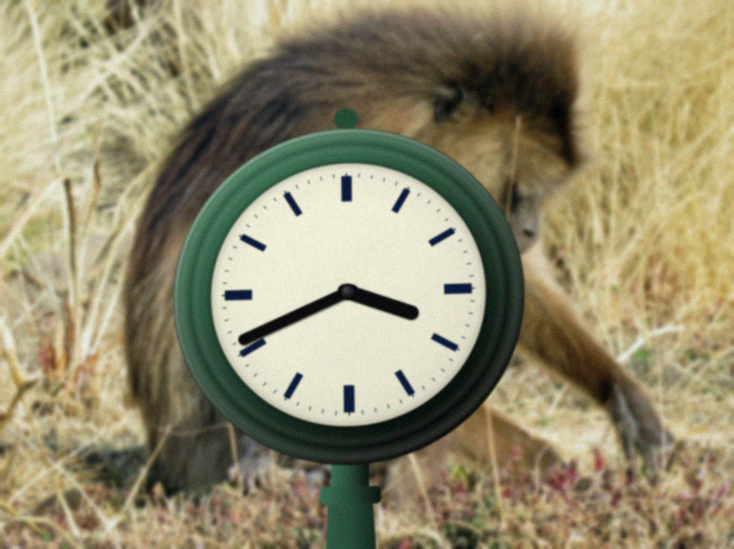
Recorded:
{"hour": 3, "minute": 41}
